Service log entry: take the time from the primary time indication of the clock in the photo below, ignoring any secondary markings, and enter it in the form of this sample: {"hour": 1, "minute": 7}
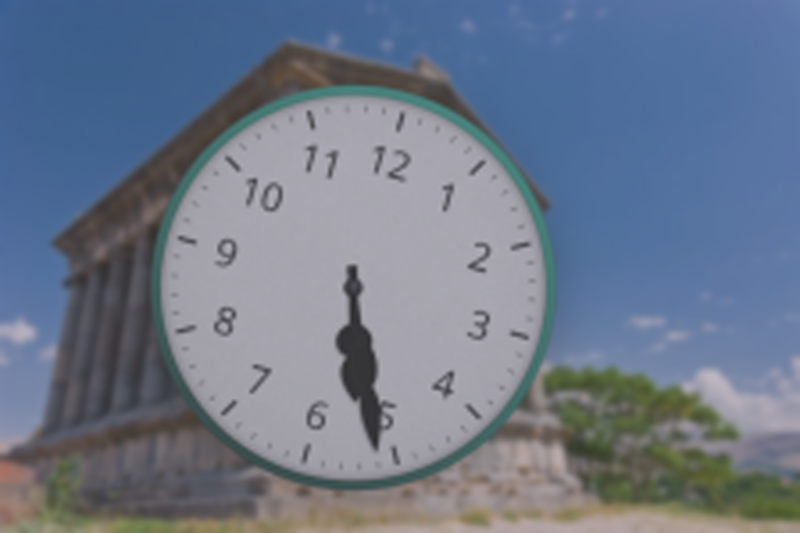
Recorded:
{"hour": 5, "minute": 26}
